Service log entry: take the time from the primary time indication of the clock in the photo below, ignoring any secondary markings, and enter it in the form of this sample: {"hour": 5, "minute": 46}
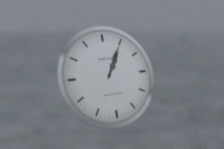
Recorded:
{"hour": 1, "minute": 5}
